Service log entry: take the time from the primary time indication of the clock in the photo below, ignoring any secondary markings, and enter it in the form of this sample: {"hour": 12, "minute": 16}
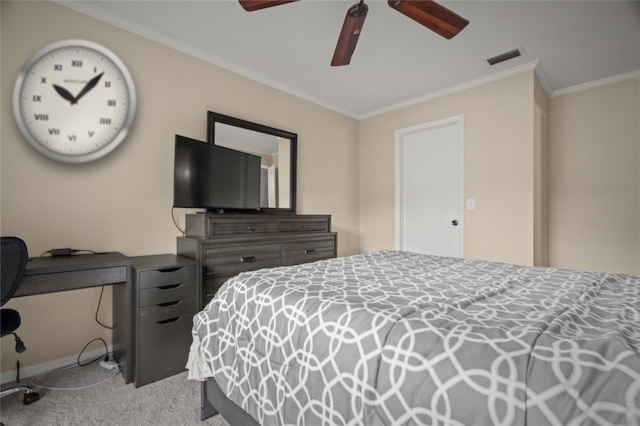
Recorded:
{"hour": 10, "minute": 7}
